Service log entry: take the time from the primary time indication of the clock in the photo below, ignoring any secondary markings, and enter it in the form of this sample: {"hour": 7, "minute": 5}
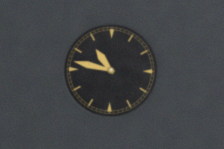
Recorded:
{"hour": 10, "minute": 47}
